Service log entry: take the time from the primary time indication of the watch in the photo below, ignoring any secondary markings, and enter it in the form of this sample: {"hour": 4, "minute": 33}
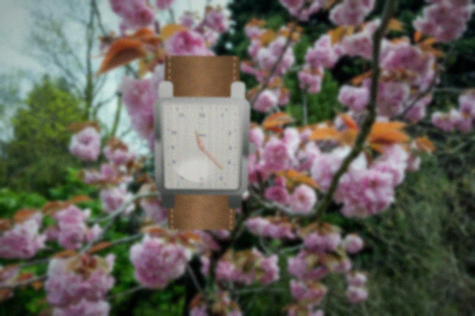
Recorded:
{"hour": 11, "minute": 23}
